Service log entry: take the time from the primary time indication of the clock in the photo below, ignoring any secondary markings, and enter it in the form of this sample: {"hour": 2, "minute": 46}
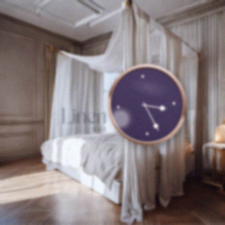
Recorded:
{"hour": 3, "minute": 26}
